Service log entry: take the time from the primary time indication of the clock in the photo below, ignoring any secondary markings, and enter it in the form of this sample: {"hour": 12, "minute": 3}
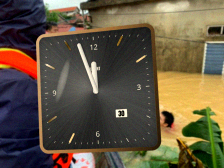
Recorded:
{"hour": 11, "minute": 57}
